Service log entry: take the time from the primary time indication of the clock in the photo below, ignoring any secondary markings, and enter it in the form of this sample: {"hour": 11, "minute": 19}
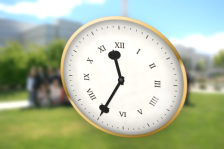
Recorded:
{"hour": 11, "minute": 35}
